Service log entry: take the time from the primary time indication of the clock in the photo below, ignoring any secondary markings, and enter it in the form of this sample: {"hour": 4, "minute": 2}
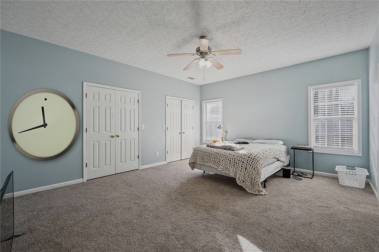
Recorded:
{"hour": 11, "minute": 42}
